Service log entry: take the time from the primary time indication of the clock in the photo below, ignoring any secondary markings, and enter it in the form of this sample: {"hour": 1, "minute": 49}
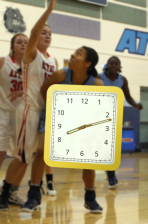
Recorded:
{"hour": 8, "minute": 12}
